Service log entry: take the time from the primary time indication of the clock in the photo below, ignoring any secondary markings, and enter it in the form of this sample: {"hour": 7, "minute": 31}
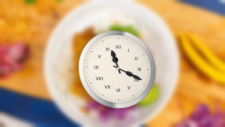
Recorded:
{"hour": 11, "minute": 19}
